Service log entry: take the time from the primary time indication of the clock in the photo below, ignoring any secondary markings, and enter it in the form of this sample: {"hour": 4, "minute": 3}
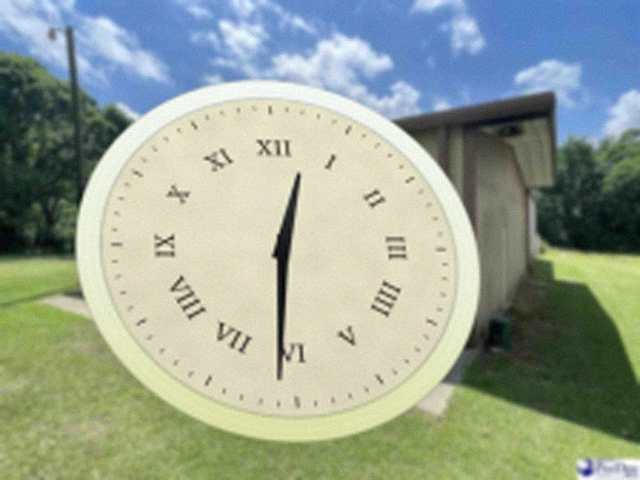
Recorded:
{"hour": 12, "minute": 31}
